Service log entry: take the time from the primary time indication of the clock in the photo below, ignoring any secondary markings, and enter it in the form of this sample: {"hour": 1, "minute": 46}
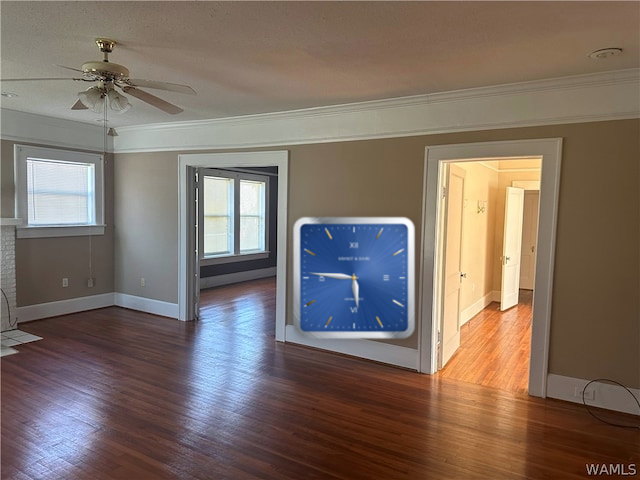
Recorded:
{"hour": 5, "minute": 46}
